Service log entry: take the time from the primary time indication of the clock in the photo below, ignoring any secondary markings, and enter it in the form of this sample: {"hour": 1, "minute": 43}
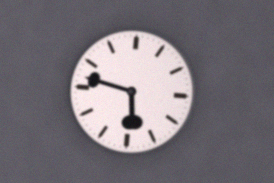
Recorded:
{"hour": 5, "minute": 47}
